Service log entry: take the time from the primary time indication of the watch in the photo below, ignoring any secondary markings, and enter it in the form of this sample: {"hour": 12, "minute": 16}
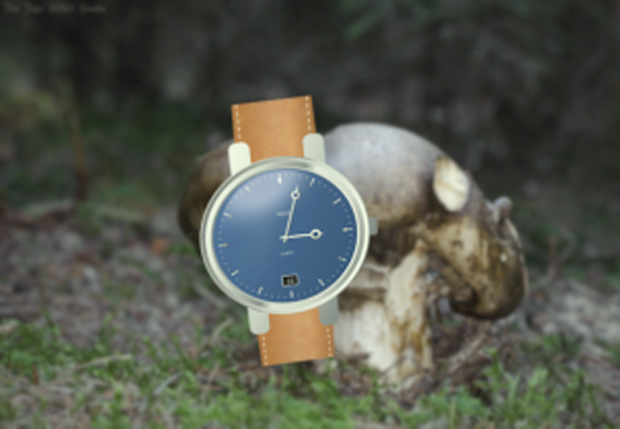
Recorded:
{"hour": 3, "minute": 3}
